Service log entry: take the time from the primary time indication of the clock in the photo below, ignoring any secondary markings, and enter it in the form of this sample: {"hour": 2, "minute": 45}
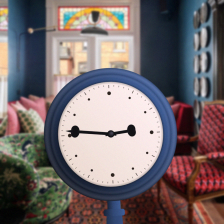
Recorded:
{"hour": 2, "minute": 46}
